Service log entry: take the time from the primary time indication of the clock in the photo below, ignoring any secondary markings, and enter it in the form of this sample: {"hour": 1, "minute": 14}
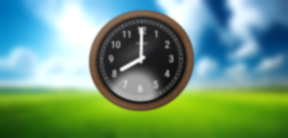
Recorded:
{"hour": 8, "minute": 0}
